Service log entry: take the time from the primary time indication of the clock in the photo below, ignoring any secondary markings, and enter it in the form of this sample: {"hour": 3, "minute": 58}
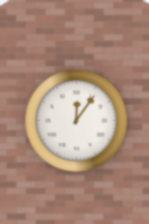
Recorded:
{"hour": 12, "minute": 6}
